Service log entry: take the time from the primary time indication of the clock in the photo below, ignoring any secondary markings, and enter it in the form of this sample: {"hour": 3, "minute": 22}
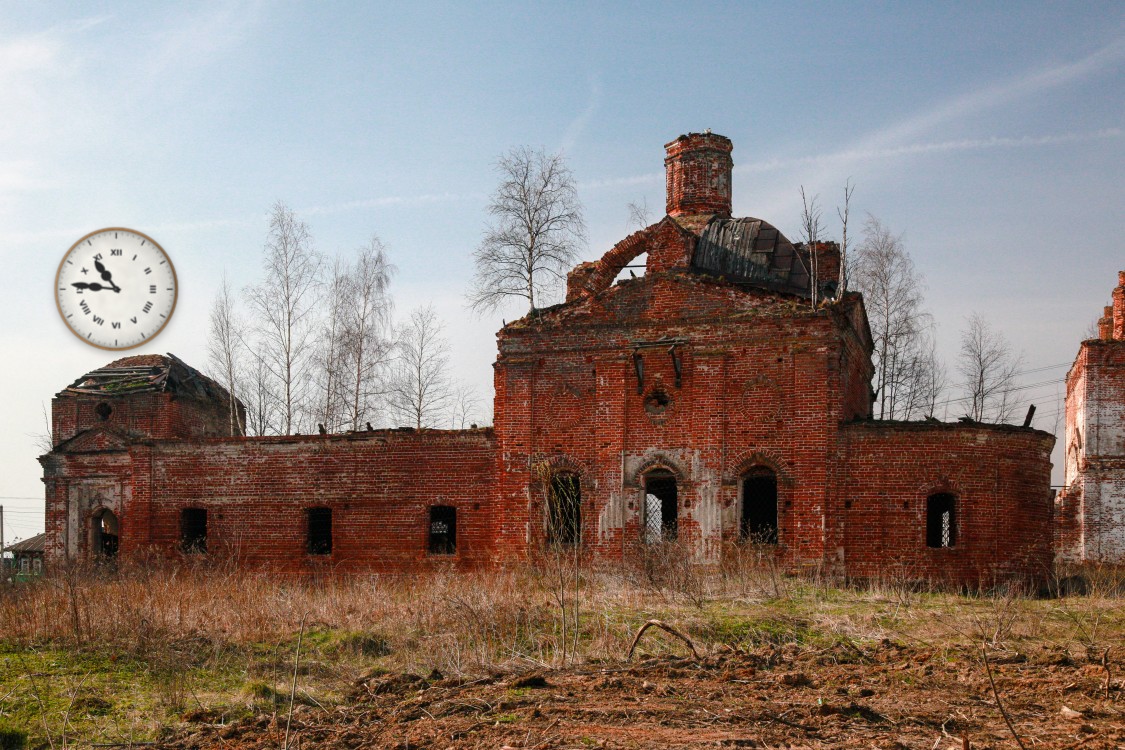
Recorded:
{"hour": 10, "minute": 46}
